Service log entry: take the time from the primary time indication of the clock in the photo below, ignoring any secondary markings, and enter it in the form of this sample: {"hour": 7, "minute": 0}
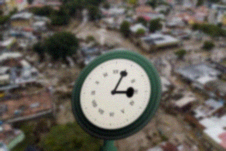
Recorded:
{"hour": 3, "minute": 4}
